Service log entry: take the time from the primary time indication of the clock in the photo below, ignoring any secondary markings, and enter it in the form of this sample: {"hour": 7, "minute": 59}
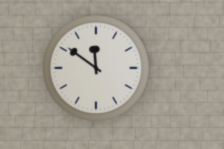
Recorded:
{"hour": 11, "minute": 51}
